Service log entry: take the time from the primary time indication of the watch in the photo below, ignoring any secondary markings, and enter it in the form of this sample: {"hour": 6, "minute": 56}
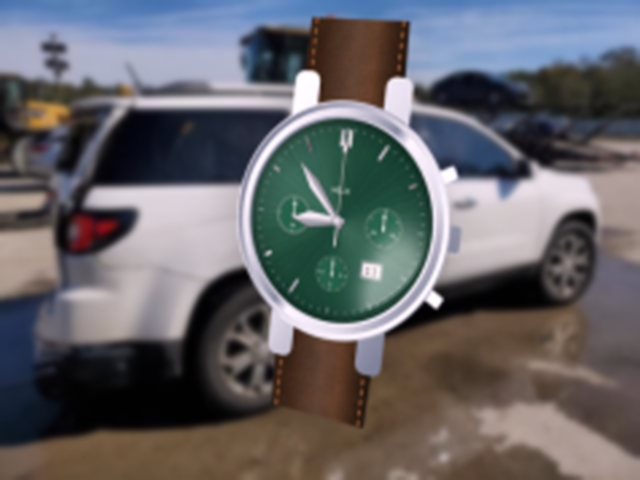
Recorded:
{"hour": 8, "minute": 53}
